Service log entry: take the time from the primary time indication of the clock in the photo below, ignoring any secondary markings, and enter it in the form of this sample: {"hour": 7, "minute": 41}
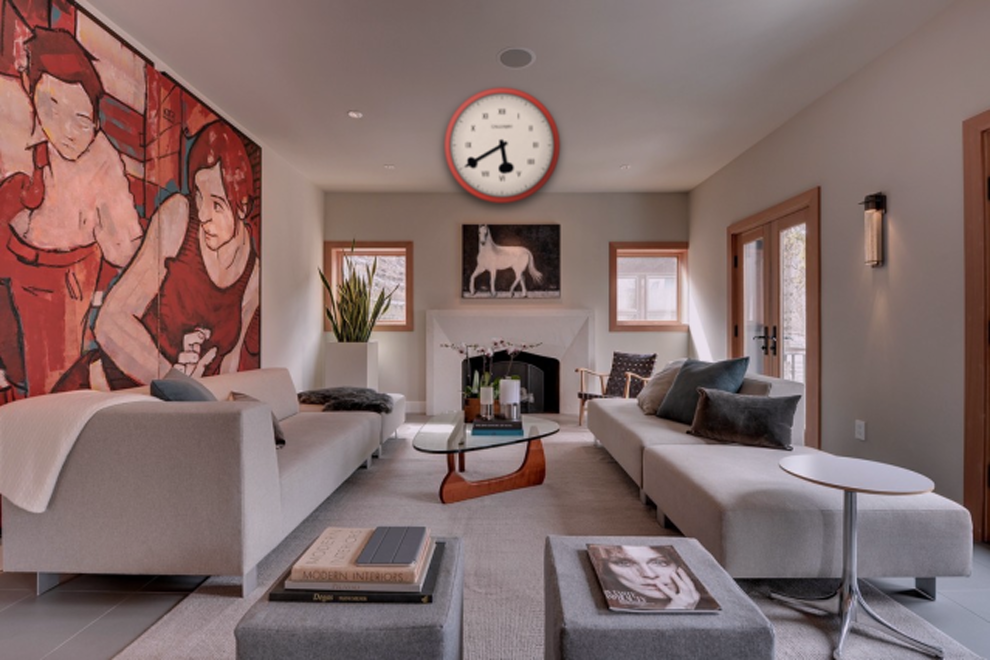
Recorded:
{"hour": 5, "minute": 40}
